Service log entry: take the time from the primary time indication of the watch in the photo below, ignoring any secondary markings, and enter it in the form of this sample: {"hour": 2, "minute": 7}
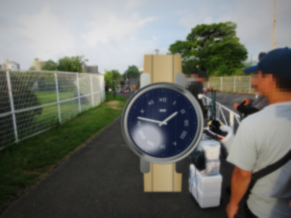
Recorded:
{"hour": 1, "minute": 47}
